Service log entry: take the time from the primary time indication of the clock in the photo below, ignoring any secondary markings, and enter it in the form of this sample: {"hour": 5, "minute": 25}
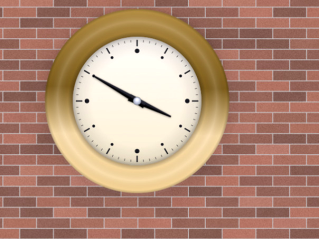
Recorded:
{"hour": 3, "minute": 50}
